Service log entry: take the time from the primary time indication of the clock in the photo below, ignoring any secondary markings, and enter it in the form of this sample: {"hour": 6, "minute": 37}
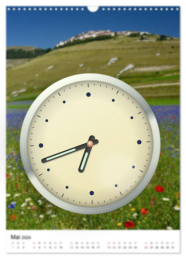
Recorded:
{"hour": 6, "minute": 42}
